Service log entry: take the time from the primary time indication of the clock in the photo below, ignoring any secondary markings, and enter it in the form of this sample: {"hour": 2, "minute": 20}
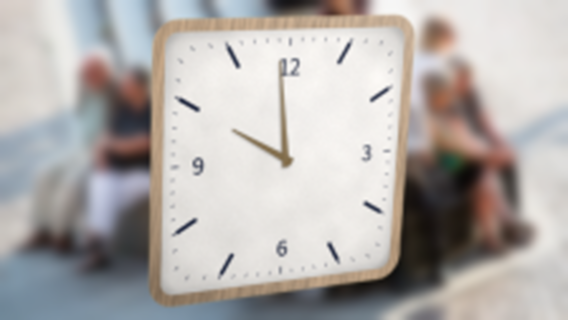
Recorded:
{"hour": 9, "minute": 59}
